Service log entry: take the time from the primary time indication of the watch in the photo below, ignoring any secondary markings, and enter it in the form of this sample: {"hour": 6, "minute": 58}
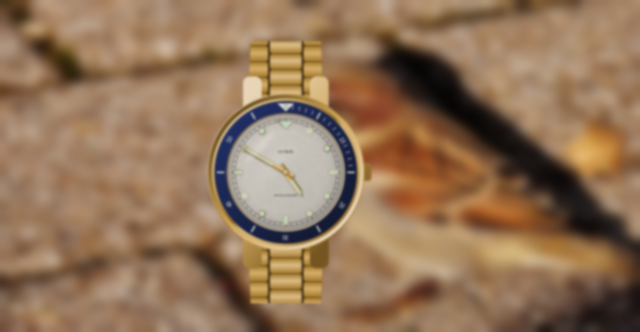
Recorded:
{"hour": 4, "minute": 50}
